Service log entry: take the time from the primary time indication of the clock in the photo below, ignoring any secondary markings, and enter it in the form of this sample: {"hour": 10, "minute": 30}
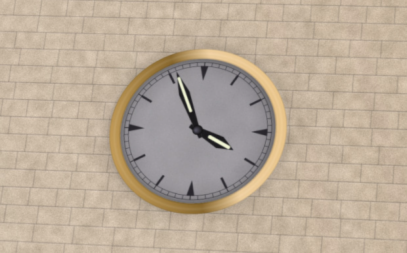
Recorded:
{"hour": 3, "minute": 56}
